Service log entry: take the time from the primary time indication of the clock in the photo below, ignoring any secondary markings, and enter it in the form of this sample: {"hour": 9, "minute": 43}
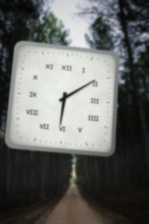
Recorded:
{"hour": 6, "minute": 9}
